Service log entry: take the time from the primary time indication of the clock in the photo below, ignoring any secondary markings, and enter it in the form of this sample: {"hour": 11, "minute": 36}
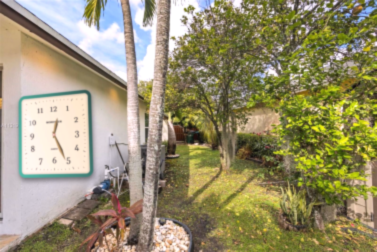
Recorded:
{"hour": 12, "minute": 26}
